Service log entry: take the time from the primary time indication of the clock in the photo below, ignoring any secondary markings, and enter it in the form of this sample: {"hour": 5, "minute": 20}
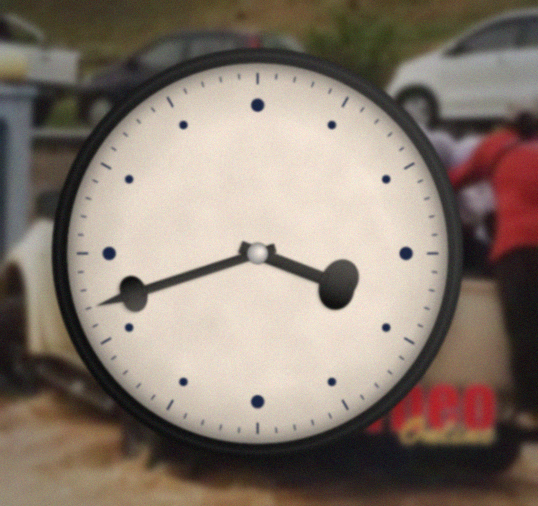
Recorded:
{"hour": 3, "minute": 42}
